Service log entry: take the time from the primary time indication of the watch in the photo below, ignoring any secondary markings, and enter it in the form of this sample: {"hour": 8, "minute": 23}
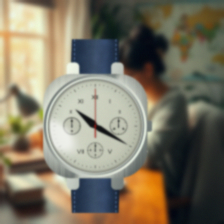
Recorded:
{"hour": 10, "minute": 20}
